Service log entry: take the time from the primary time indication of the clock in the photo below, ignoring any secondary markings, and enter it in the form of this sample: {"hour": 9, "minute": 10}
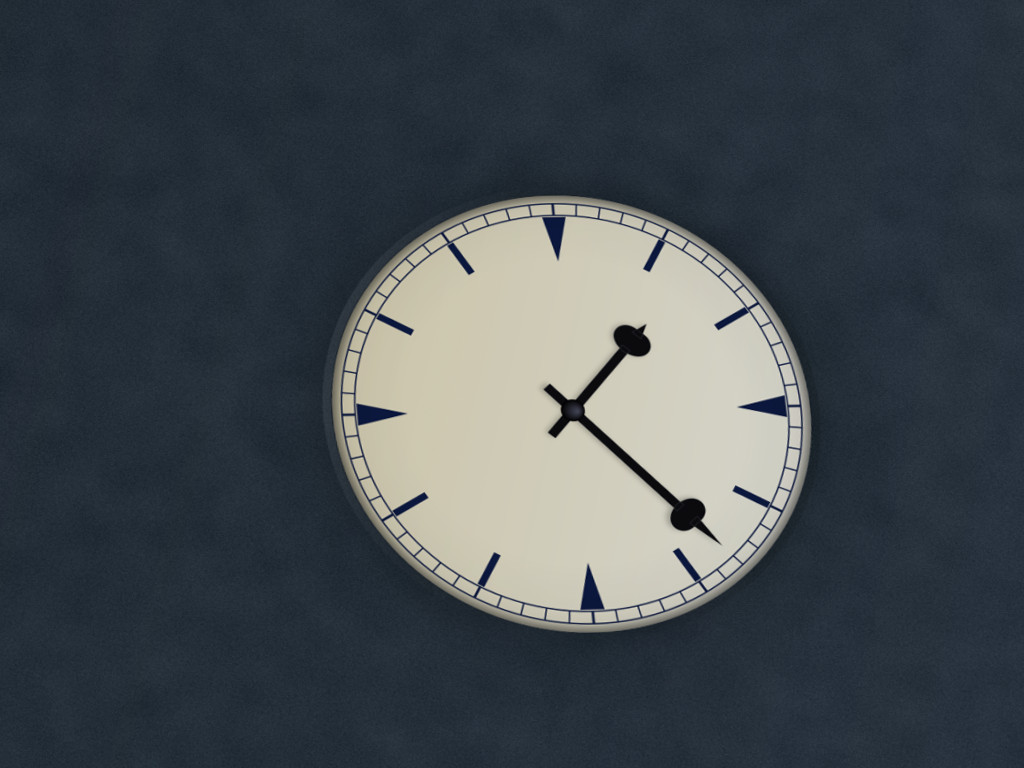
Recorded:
{"hour": 1, "minute": 23}
